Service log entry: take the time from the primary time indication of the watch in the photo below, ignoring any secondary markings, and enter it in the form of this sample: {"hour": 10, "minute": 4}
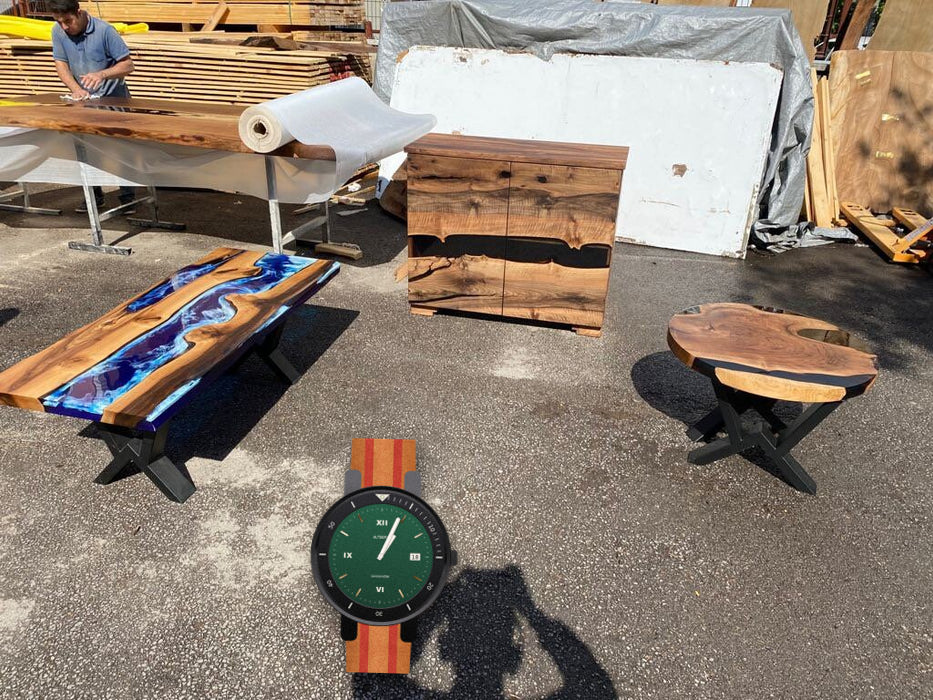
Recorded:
{"hour": 1, "minute": 4}
